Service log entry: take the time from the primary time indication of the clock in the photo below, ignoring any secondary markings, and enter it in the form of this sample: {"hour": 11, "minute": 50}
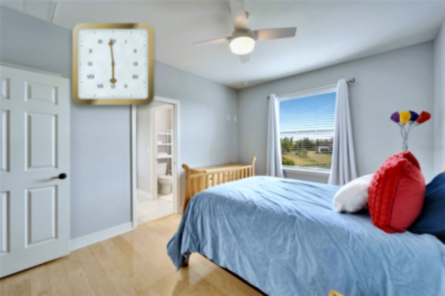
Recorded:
{"hour": 5, "minute": 59}
